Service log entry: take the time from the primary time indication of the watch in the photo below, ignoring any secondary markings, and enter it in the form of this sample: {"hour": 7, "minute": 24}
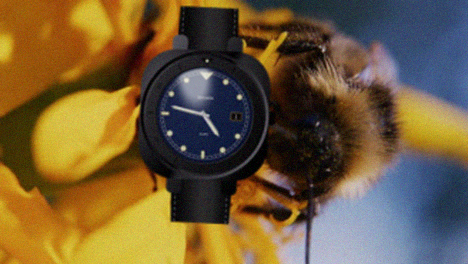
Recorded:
{"hour": 4, "minute": 47}
